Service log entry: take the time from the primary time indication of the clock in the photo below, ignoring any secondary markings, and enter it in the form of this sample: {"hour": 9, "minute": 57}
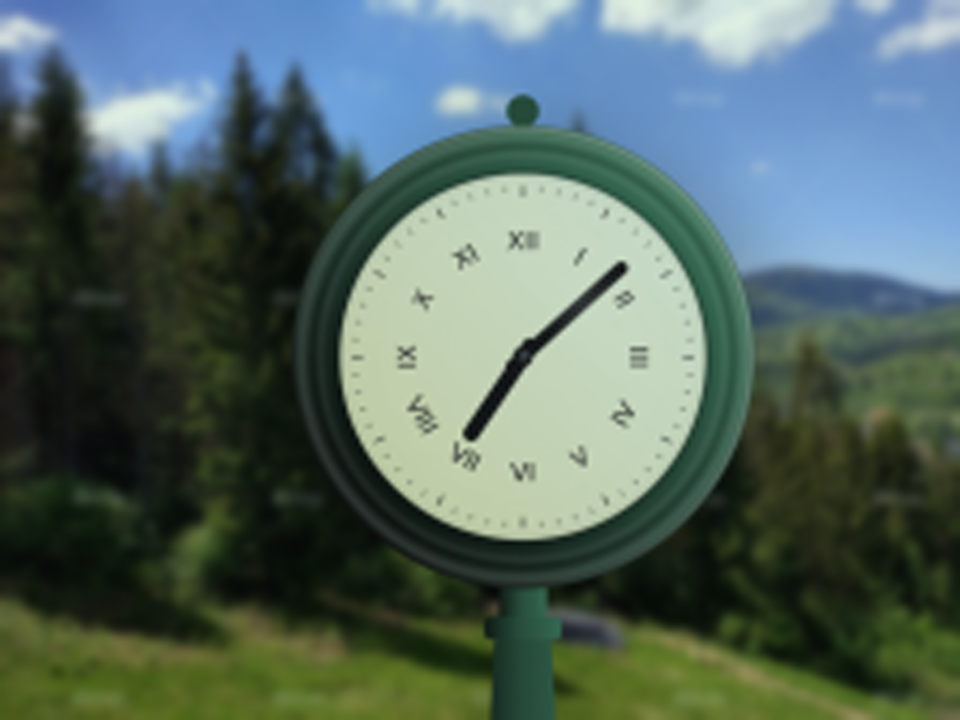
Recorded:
{"hour": 7, "minute": 8}
